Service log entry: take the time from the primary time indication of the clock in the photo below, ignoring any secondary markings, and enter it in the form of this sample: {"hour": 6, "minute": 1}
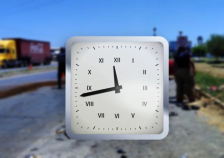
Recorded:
{"hour": 11, "minute": 43}
